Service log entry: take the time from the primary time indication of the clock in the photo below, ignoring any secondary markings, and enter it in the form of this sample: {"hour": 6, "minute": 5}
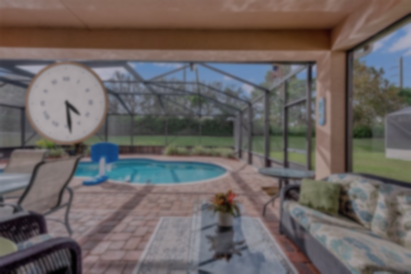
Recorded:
{"hour": 4, "minute": 29}
